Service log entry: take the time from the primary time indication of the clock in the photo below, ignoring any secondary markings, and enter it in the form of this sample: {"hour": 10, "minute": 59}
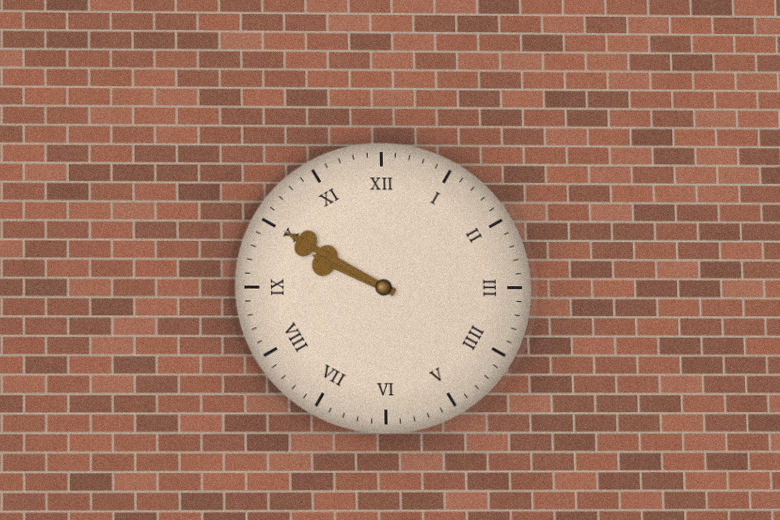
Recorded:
{"hour": 9, "minute": 50}
